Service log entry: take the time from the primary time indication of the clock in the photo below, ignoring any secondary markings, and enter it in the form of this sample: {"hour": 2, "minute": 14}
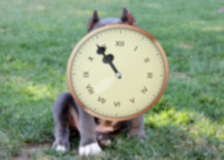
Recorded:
{"hour": 10, "minute": 54}
